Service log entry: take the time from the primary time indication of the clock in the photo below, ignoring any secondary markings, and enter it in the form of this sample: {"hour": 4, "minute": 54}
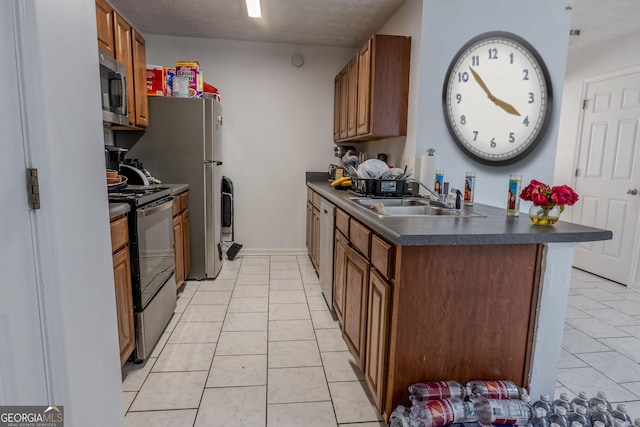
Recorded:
{"hour": 3, "minute": 53}
